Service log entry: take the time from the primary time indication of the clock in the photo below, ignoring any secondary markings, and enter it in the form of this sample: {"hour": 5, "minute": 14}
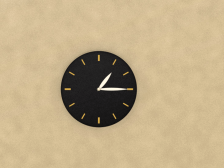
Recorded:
{"hour": 1, "minute": 15}
